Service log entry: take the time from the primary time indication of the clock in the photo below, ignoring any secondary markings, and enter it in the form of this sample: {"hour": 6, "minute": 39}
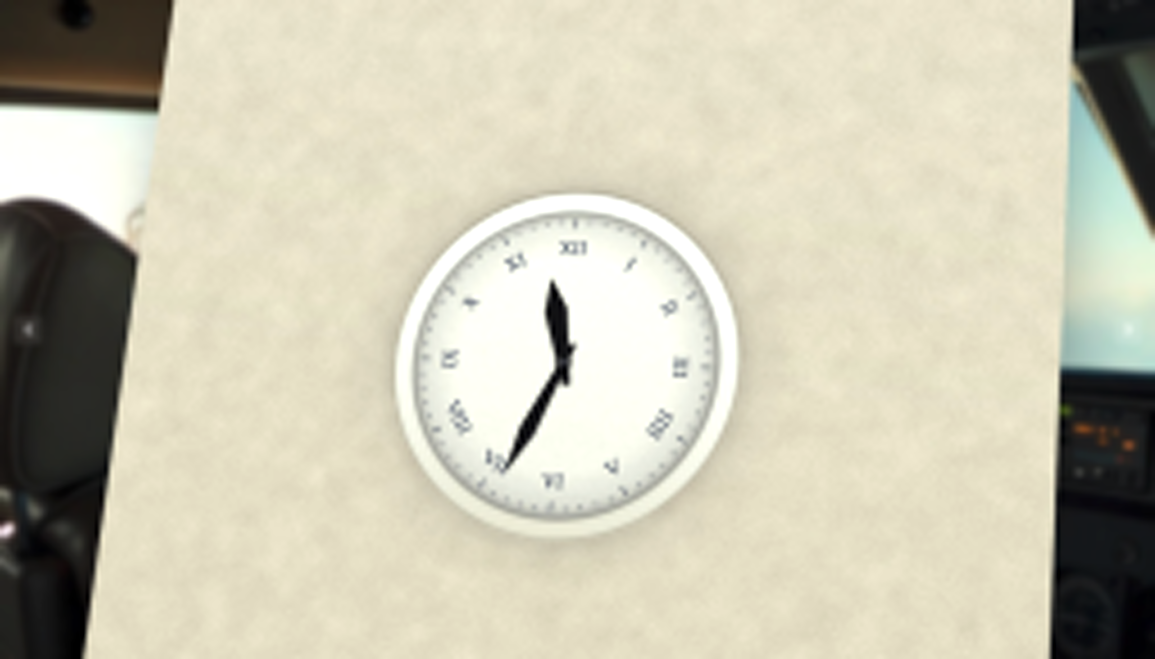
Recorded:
{"hour": 11, "minute": 34}
